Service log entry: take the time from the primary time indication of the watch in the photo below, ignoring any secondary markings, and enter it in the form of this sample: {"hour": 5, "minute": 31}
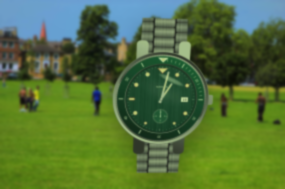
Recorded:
{"hour": 1, "minute": 2}
